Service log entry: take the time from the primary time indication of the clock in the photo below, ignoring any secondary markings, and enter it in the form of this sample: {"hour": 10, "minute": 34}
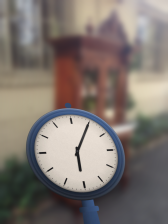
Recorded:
{"hour": 6, "minute": 5}
